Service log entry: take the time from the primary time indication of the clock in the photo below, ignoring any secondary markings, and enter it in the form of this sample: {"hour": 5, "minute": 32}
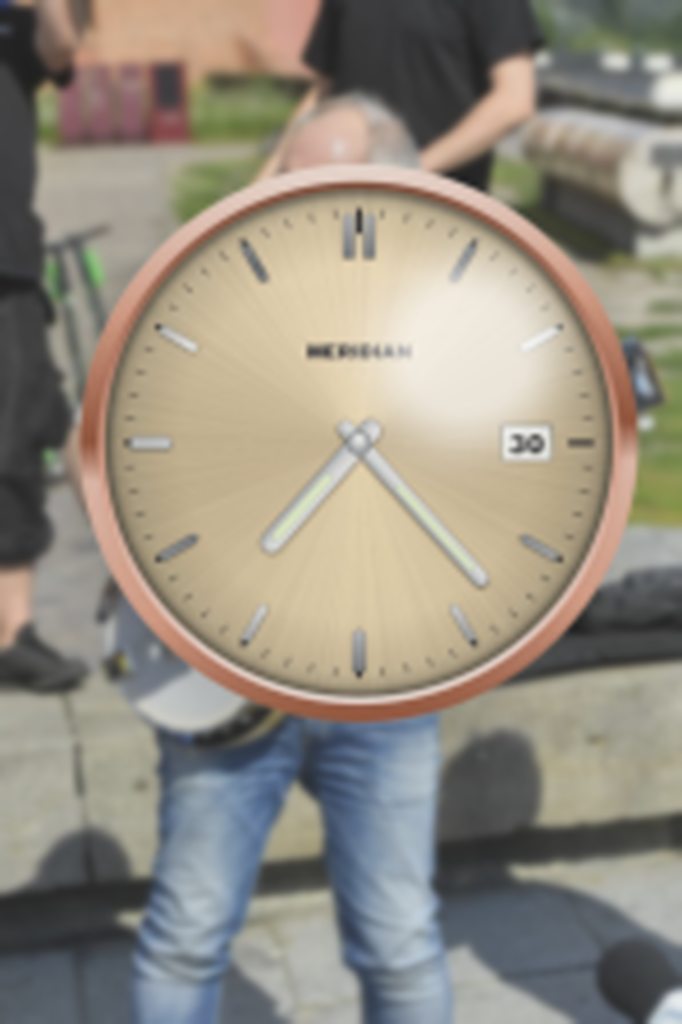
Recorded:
{"hour": 7, "minute": 23}
